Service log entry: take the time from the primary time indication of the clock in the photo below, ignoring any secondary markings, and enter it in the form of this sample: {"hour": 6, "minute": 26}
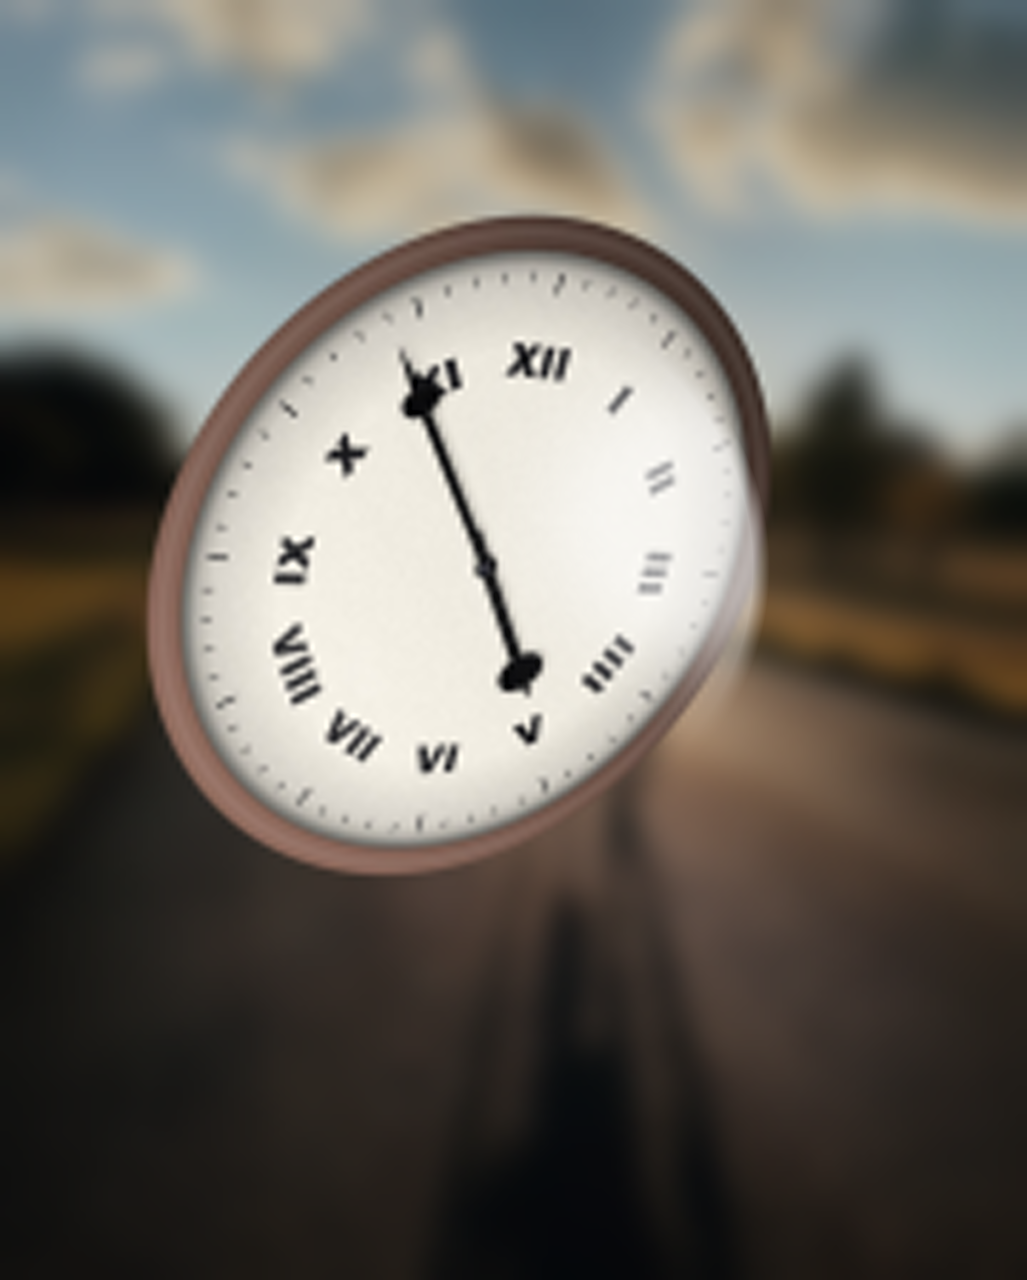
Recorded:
{"hour": 4, "minute": 54}
